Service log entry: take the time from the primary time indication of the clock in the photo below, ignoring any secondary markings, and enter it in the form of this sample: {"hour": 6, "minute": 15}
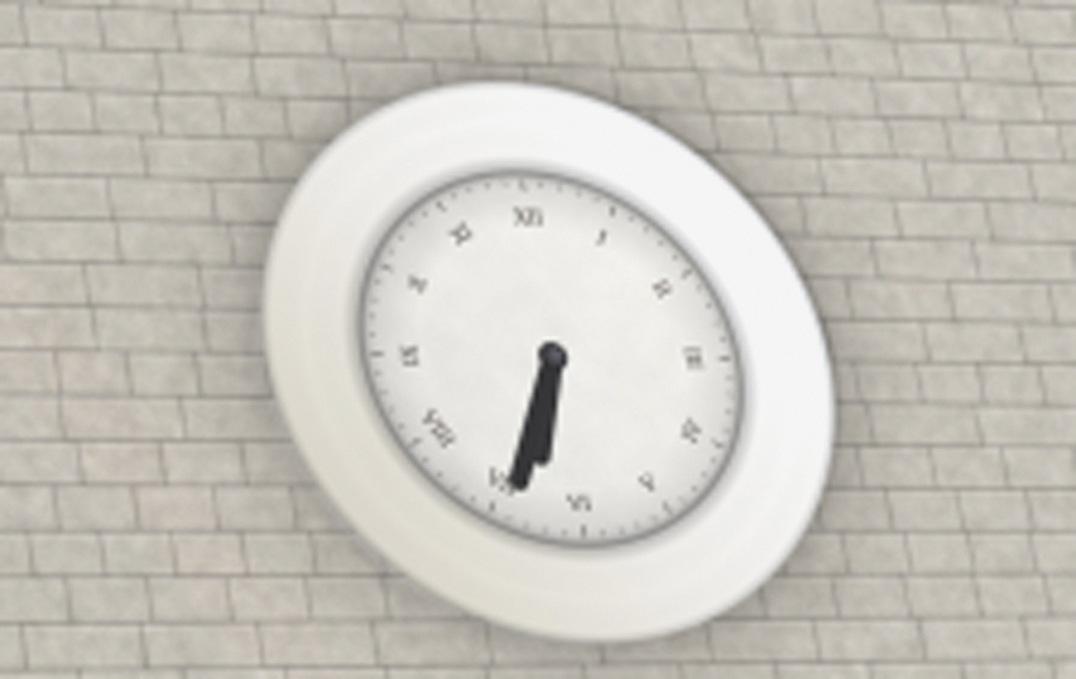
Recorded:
{"hour": 6, "minute": 34}
